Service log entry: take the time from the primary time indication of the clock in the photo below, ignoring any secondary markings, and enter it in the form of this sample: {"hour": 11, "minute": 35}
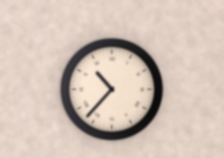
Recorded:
{"hour": 10, "minute": 37}
